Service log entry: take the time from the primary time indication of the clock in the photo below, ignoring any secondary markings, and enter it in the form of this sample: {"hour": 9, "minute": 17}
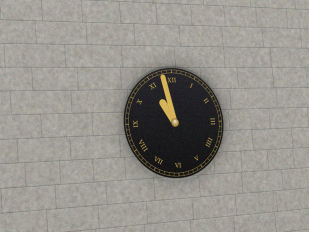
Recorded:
{"hour": 10, "minute": 58}
